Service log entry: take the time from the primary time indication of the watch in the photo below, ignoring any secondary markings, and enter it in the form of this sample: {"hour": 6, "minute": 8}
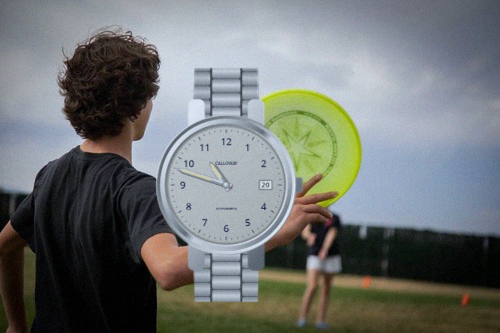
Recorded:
{"hour": 10, "minute": 48}
